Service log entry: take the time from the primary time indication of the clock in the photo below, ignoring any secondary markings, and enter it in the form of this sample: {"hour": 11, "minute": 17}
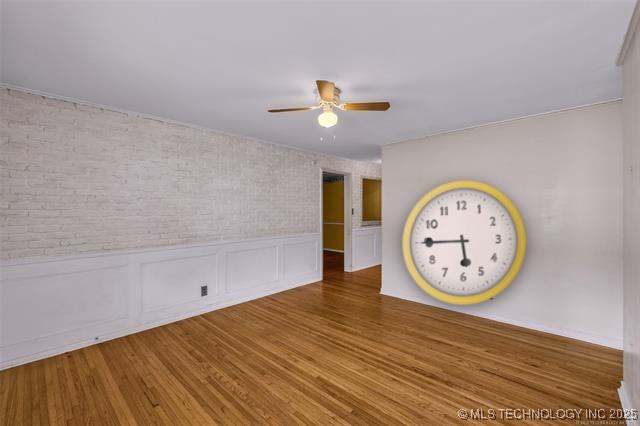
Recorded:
{"hour": 5, "minute": 45}
